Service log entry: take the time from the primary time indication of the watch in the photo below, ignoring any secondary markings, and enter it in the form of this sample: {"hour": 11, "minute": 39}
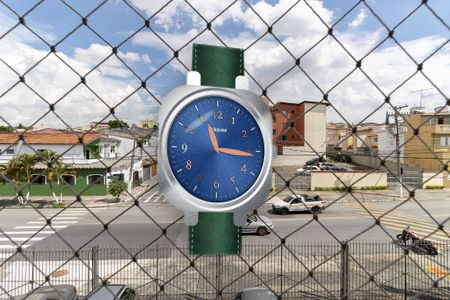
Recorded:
{"hour": 11, "minute": 16}
